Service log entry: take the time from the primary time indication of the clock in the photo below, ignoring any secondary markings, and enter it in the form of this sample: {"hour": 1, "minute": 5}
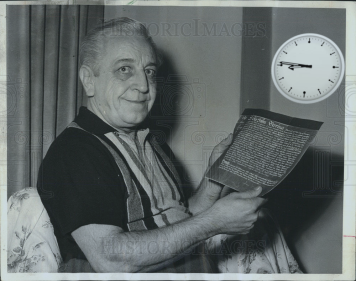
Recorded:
{"hour": 8, "minute": 46}
